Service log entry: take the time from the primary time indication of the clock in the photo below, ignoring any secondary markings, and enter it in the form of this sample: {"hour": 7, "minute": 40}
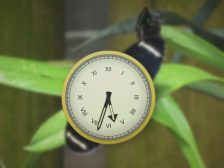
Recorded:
{"hour": 5, "minute": 33}
